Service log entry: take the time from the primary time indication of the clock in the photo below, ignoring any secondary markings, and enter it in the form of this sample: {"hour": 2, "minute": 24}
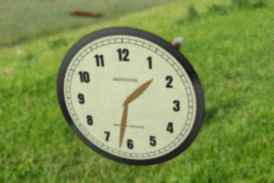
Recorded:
{"hour": 1, "minute": 32}
